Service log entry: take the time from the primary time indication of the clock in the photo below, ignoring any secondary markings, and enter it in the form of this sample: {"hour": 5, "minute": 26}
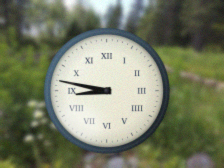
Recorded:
{"hour": 8, "minute": 47}
